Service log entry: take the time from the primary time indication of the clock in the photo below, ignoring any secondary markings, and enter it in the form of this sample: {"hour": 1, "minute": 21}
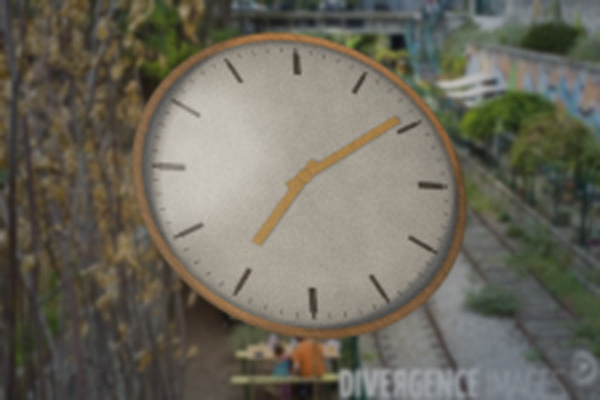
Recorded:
{"hour": 7, "minute": 9}
